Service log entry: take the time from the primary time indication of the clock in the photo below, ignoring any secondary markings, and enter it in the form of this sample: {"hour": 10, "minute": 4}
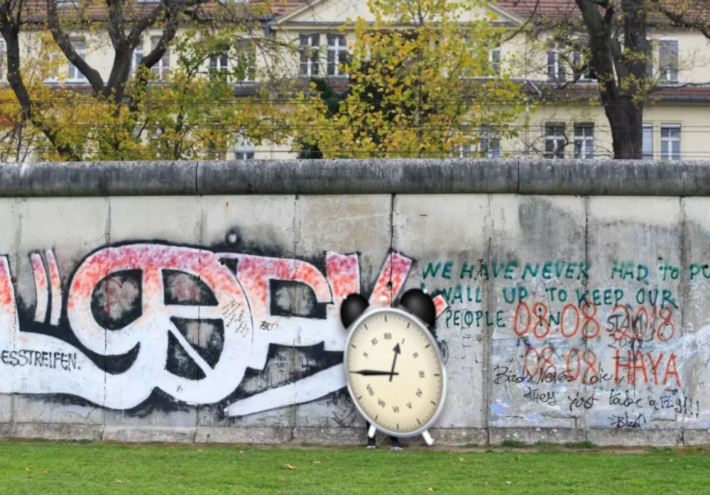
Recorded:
{"hour": 12, "minute": 45}
